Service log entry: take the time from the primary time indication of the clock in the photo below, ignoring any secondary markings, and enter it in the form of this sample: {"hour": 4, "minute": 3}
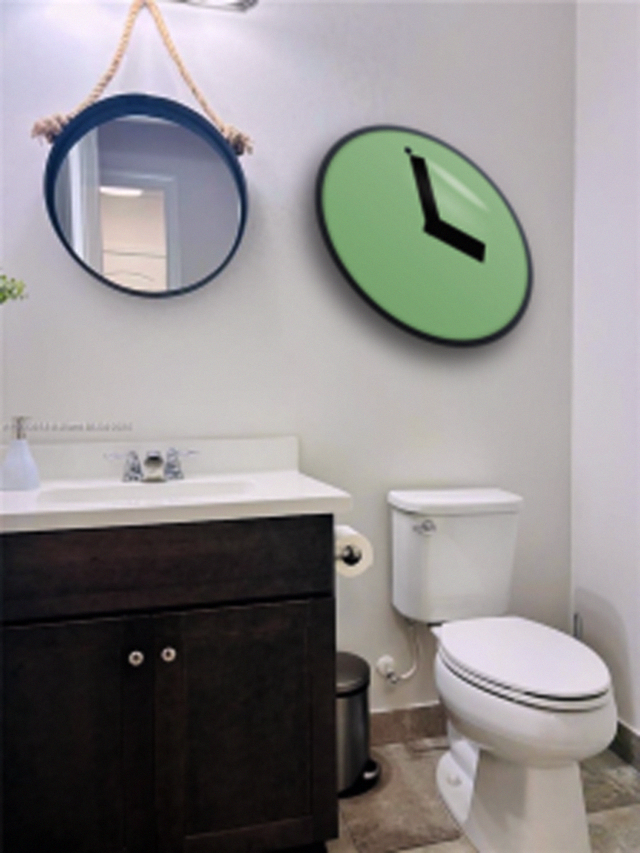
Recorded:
{"hour": 4, "minute": 1}
